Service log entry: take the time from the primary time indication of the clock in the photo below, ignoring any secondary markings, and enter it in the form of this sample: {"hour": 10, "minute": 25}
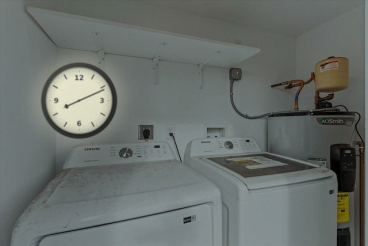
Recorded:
{"hour": 8, "minute": 11}
